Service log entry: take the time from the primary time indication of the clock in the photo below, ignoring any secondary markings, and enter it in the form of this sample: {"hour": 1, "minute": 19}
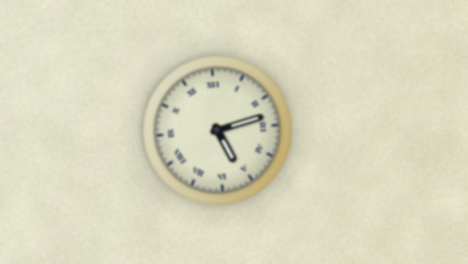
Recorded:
{"hour": 5, "minute": 13}
